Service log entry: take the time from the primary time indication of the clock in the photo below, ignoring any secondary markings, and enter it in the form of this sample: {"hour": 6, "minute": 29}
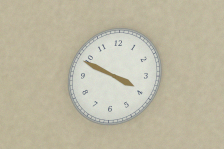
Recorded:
{"hour": 3, "minute": 49}
